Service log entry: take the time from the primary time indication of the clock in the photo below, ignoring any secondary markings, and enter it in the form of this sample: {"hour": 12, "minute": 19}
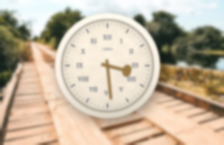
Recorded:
{"hour": 3, "minute": 29}
